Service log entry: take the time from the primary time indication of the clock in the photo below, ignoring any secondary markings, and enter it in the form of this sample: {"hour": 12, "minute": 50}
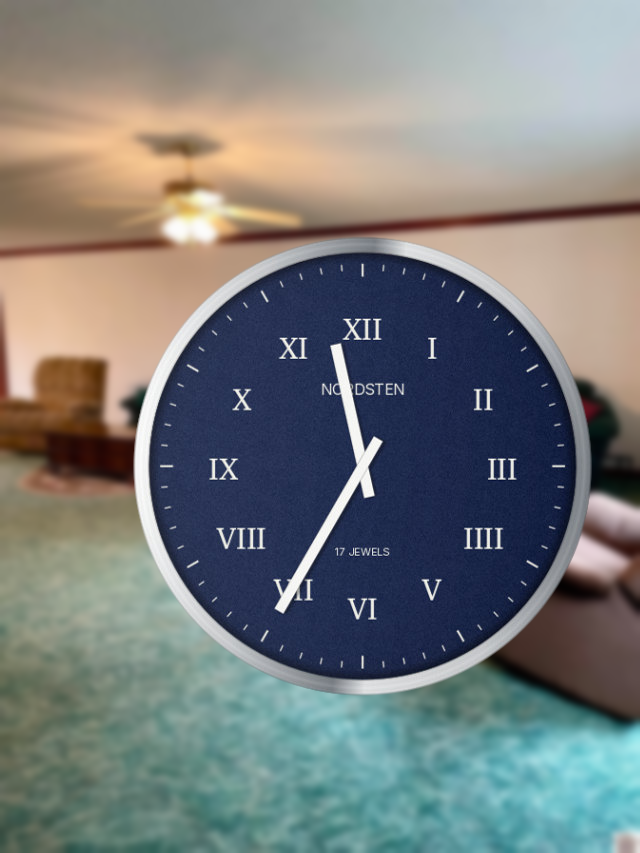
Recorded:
{"hour": 11, "minute": 35}
